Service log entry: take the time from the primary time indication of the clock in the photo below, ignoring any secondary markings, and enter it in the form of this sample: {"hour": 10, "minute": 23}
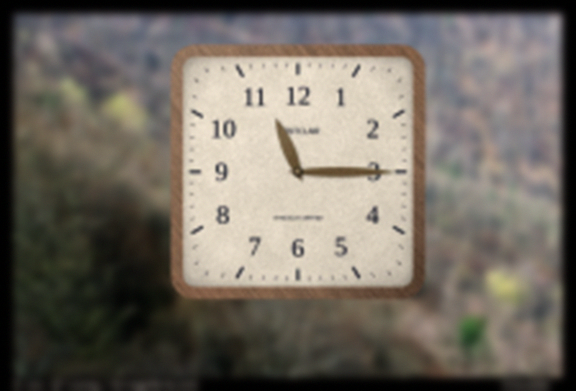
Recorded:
{"hour": 11, "minute": 15}
